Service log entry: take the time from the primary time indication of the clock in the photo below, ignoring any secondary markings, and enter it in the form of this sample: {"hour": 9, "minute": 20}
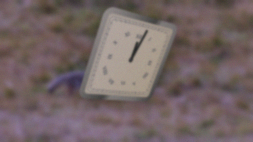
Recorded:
{"hour": 12, "minute": 2}
